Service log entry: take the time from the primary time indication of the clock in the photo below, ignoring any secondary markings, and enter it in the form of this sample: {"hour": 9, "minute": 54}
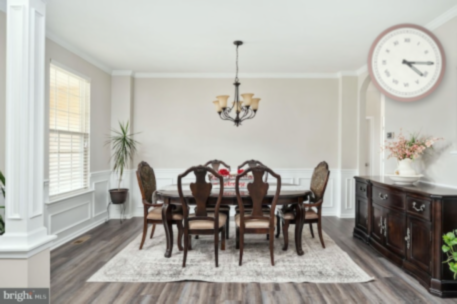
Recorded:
{"hour": 4, "minute": 15}
